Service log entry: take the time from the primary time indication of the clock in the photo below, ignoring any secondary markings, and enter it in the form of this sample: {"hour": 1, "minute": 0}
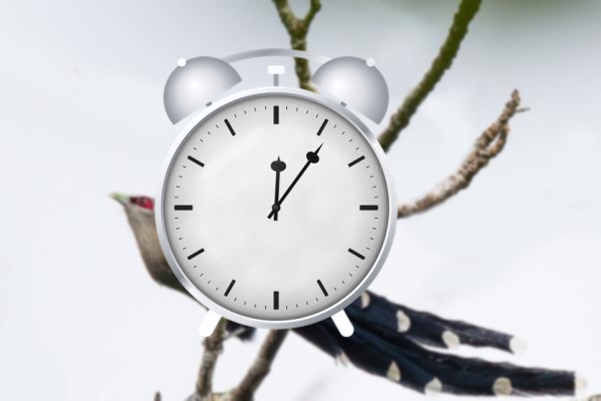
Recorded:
{"hour": 12, "minute": 6}
